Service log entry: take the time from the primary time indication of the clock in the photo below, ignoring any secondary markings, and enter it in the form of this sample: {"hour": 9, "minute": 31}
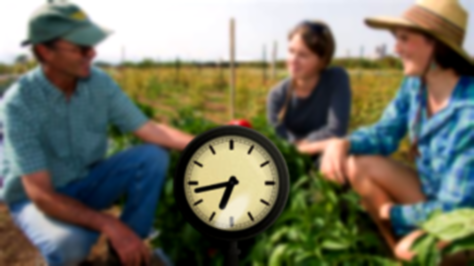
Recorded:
{"hour": 6, "minute": 43}
